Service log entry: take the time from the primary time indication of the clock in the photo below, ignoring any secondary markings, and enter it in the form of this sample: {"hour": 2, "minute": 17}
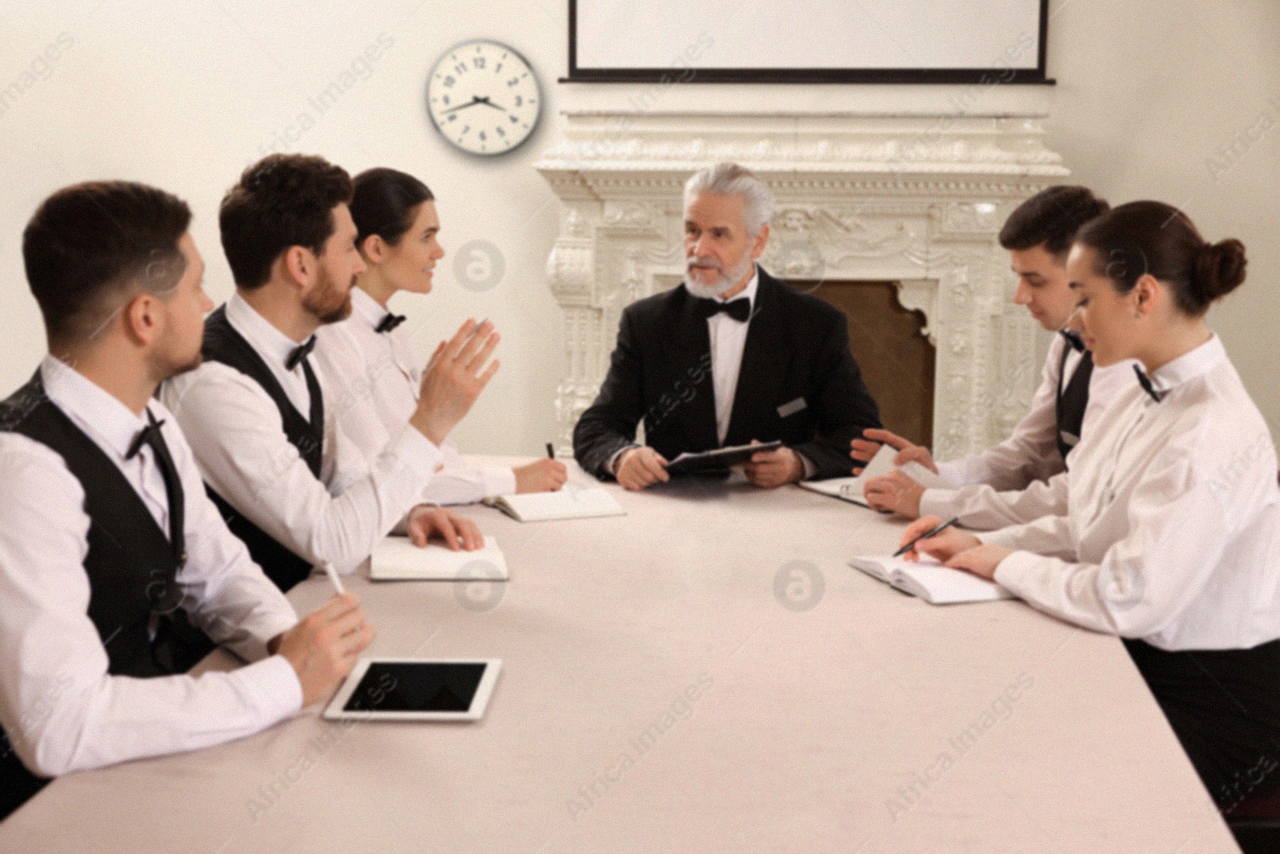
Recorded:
{"hour": 3, "minute": 42}
